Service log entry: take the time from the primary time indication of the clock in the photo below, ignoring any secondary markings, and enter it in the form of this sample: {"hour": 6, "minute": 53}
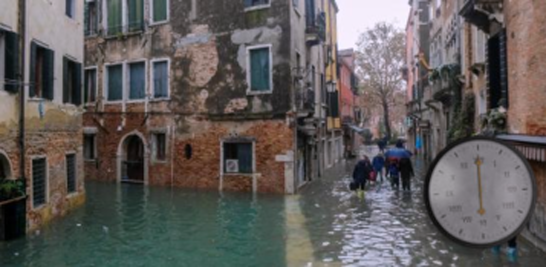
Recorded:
{"hour": 6, "minute": 0}
